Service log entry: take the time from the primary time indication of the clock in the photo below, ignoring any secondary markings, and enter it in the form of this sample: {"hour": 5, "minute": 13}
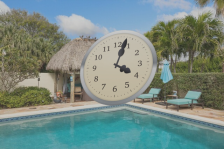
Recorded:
{"hour": 4, "minute": 3}
